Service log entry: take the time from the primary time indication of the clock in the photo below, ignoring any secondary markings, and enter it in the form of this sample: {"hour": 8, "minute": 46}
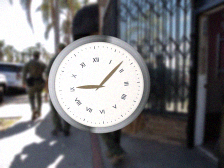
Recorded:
{"hour": 9, "minute": 8}
